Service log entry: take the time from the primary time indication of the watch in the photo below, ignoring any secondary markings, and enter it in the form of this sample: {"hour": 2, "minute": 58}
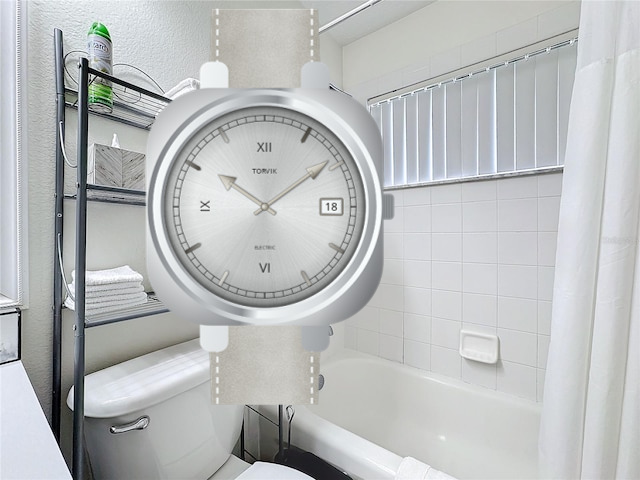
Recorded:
{"hour": 10, "minute": 9}
